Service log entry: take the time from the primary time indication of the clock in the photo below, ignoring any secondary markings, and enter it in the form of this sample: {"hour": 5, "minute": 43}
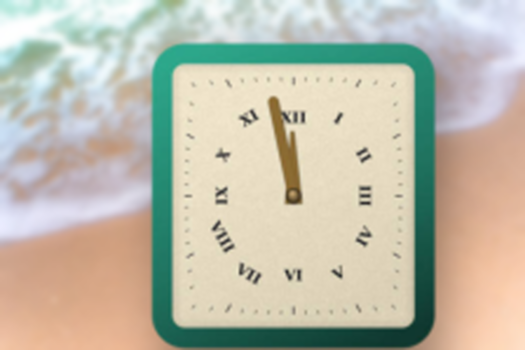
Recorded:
{"hour": 11, "minute": 58}
